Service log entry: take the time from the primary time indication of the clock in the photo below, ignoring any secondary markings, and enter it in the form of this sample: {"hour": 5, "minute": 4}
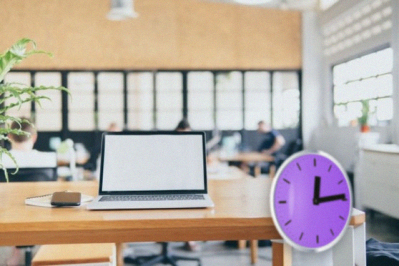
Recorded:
{"hour": 12, "minute": 14}
